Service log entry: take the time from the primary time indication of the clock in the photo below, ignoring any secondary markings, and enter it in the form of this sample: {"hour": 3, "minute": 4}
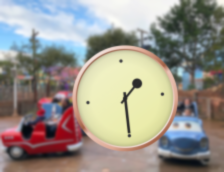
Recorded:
{"hour": 1, "minute": 30}
